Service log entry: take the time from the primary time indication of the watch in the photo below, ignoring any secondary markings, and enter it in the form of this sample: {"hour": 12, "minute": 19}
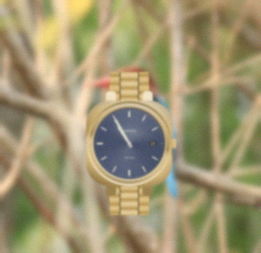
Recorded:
{"hour": 10, "minute": 55}
